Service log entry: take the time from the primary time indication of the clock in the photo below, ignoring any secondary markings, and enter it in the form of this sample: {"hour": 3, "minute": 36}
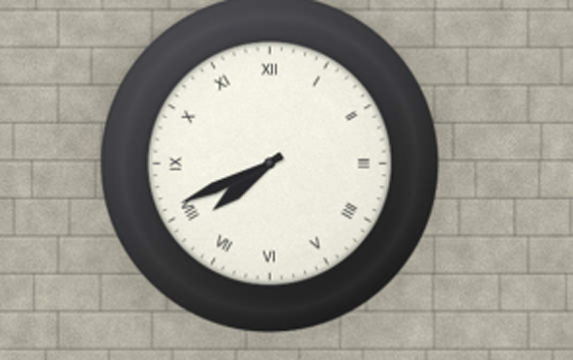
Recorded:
{"hour": 7, "minute": 41}
